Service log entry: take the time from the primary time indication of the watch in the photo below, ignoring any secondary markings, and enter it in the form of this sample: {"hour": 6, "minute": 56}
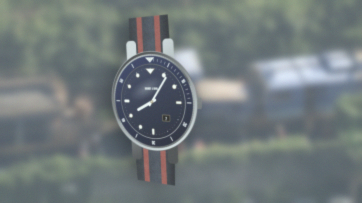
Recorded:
{"hour": 8, "minute": 6}
